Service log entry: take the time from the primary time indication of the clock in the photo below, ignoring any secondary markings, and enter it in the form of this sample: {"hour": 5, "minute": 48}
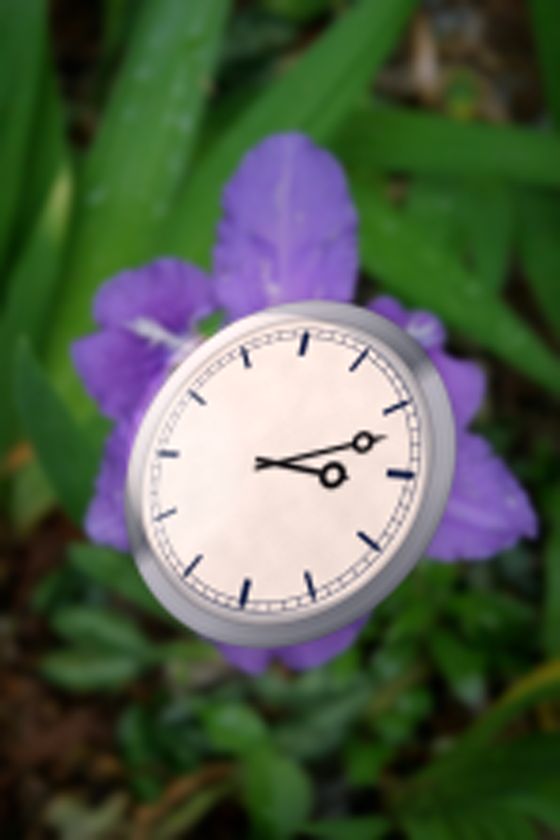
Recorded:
{"hour": 3, "minute": 12}
